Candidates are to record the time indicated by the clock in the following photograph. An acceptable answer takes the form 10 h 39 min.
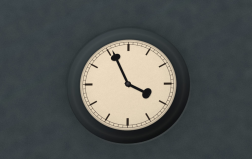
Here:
3 h 56 min
